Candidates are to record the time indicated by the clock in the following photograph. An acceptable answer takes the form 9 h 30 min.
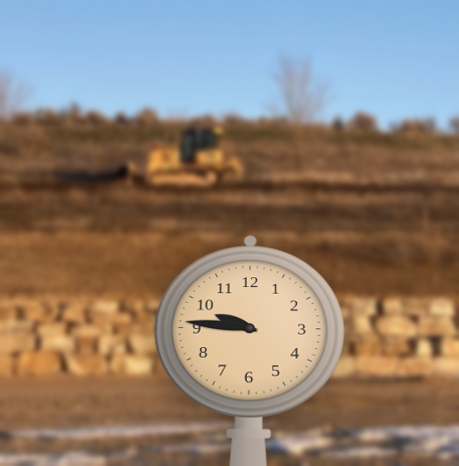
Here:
9 h 46 min
